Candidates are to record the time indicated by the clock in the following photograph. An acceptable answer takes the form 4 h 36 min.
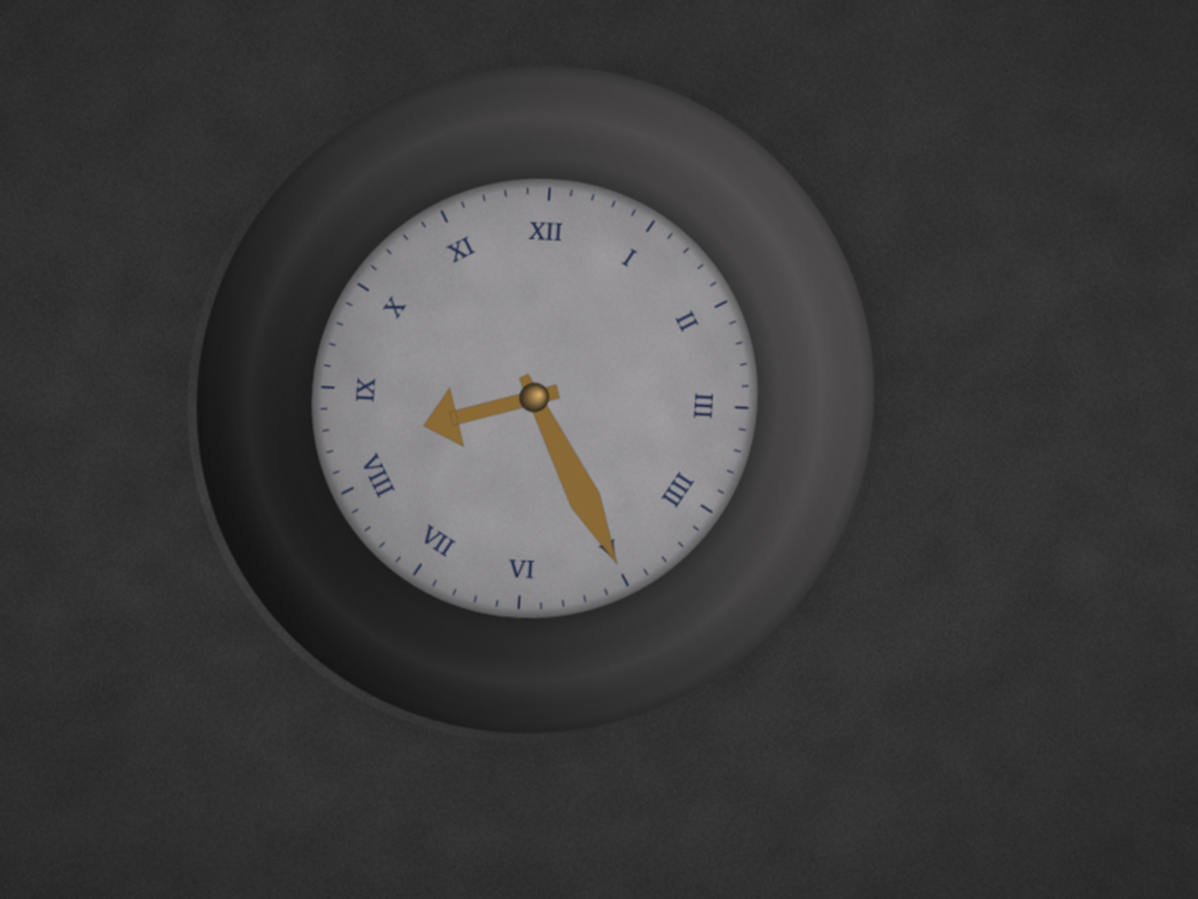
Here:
8 h 25 min
